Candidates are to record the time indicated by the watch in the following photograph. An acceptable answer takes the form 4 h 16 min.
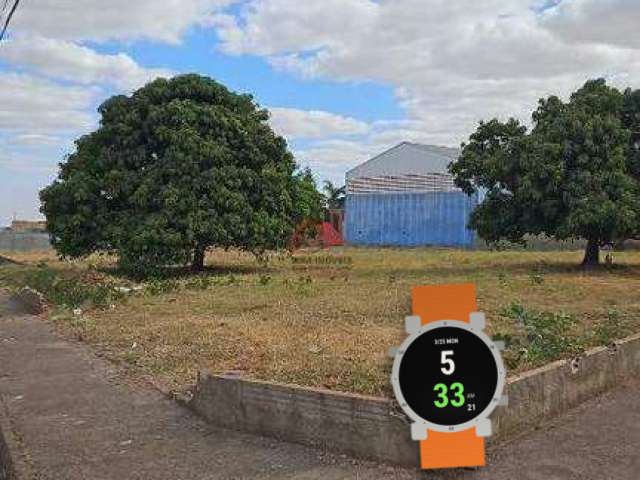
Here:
5 h 33 min
